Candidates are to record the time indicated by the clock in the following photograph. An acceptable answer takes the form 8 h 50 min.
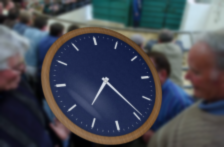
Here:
7 h 24 min
